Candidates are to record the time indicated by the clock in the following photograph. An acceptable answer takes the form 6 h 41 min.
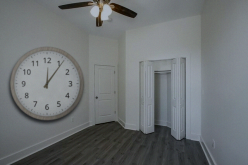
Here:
12 h 06 min
